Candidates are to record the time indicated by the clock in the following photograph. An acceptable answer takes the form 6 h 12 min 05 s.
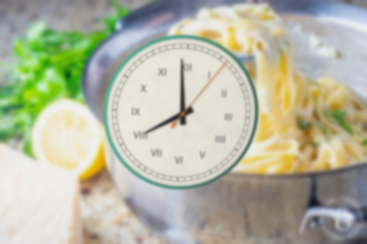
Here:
7 h 59 min 06 s
